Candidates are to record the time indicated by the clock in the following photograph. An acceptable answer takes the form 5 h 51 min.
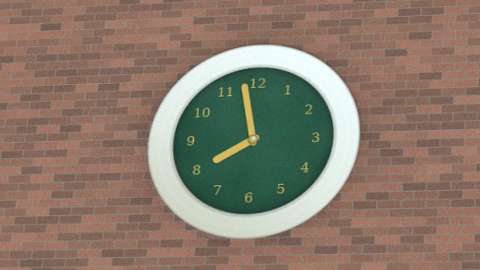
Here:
7 h 58 min
